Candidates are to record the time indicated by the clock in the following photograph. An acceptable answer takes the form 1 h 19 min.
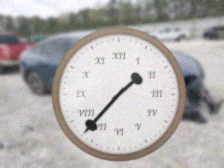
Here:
1 h 37 min
